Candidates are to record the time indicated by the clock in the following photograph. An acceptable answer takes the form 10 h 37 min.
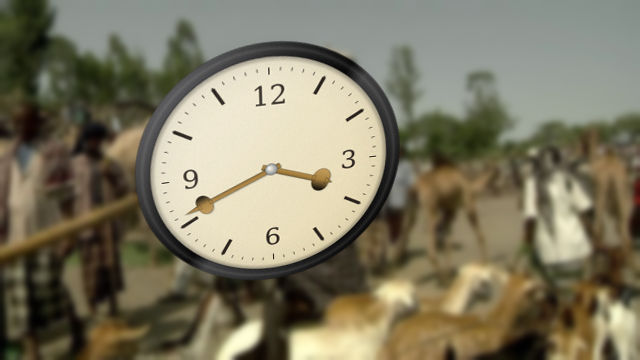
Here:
3 h 41 min
